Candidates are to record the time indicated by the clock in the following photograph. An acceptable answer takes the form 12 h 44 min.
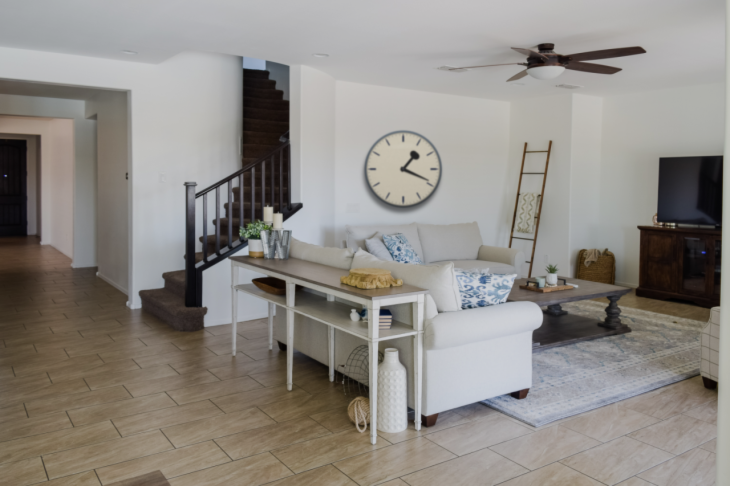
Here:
1 h 19 min
